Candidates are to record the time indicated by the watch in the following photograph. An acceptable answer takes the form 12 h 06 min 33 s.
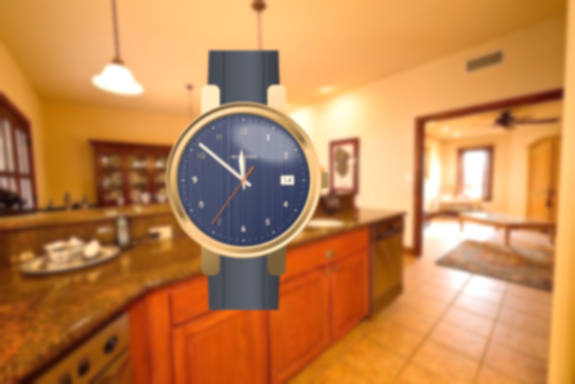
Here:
11 h 51 min 36 s
